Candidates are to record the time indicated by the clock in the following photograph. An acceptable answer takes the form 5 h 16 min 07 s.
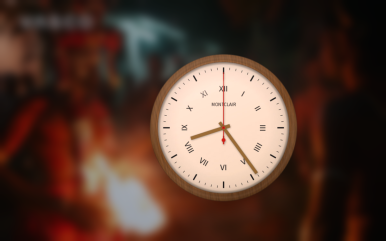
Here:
8 h 24 min 00 s
